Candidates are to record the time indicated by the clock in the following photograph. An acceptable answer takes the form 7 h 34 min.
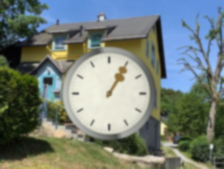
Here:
1 h 05 min
